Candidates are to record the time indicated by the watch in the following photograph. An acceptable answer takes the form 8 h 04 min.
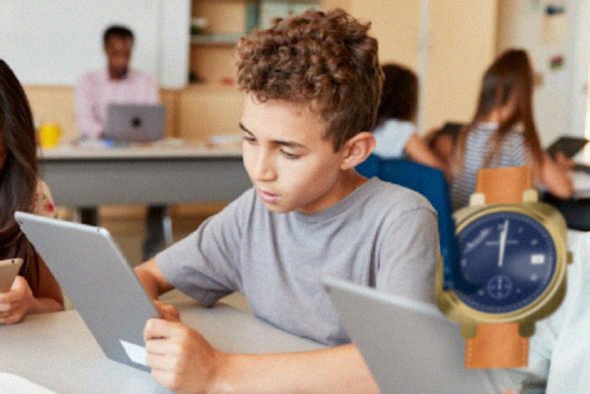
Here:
12 h 01 min
